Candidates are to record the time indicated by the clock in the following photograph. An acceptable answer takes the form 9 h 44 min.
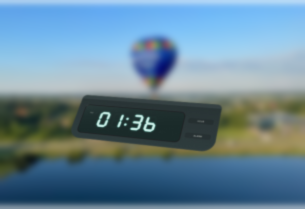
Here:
1 h 36 min
